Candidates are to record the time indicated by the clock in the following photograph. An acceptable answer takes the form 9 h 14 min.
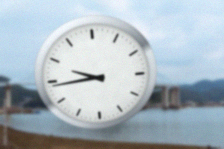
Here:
9 h 44 min
